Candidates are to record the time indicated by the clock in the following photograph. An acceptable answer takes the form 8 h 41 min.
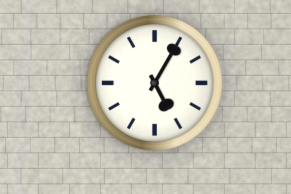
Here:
5 h 05 min
